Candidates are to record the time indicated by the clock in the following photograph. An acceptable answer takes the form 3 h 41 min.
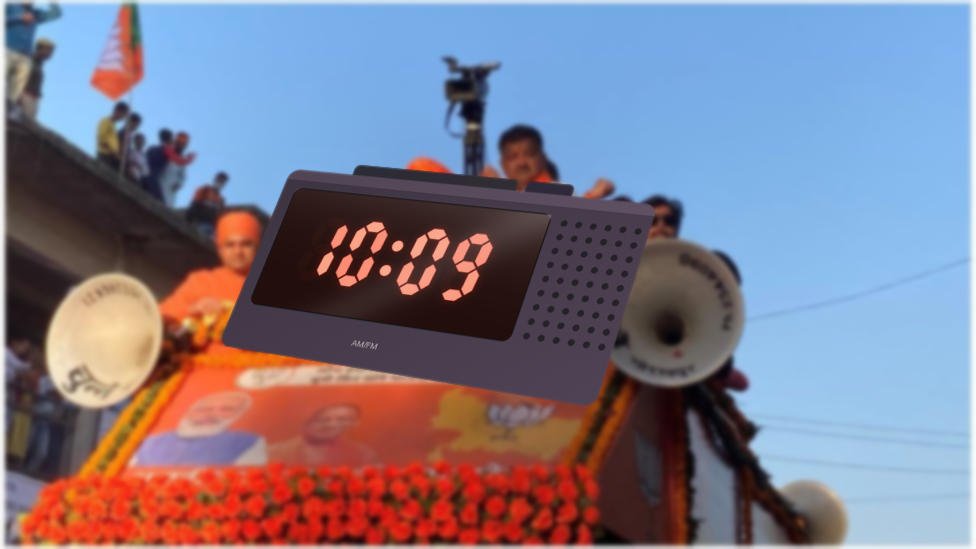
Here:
10 h 09 min
